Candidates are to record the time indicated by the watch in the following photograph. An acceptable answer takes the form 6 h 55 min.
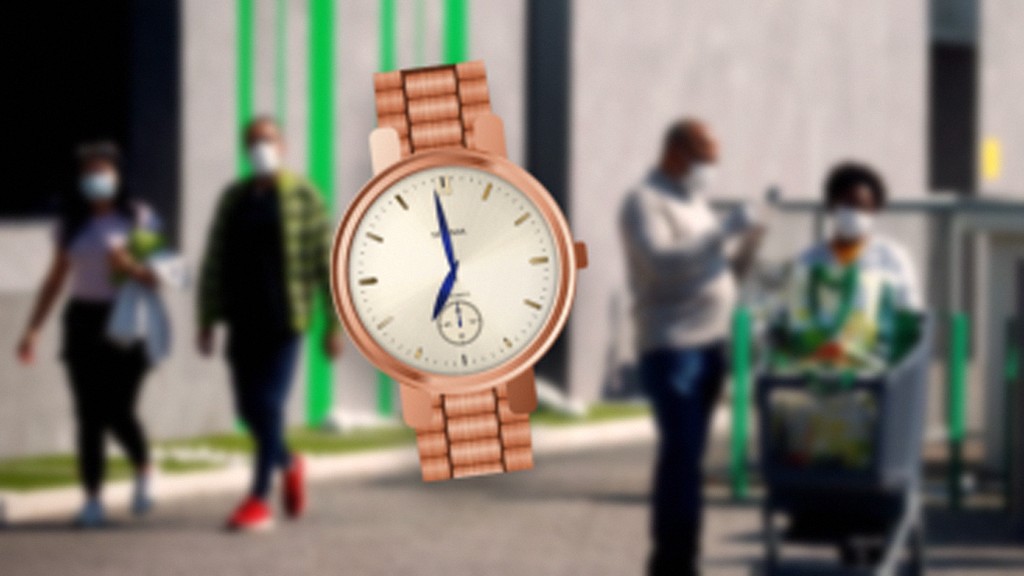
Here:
6 h 59 min
